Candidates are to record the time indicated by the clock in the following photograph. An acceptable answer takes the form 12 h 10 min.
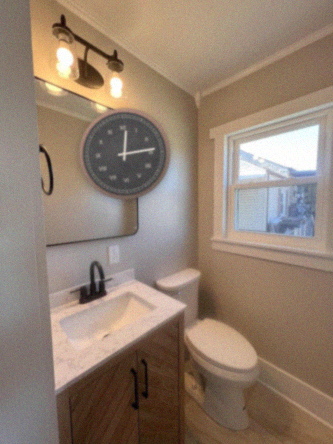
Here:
12 h 14 min
